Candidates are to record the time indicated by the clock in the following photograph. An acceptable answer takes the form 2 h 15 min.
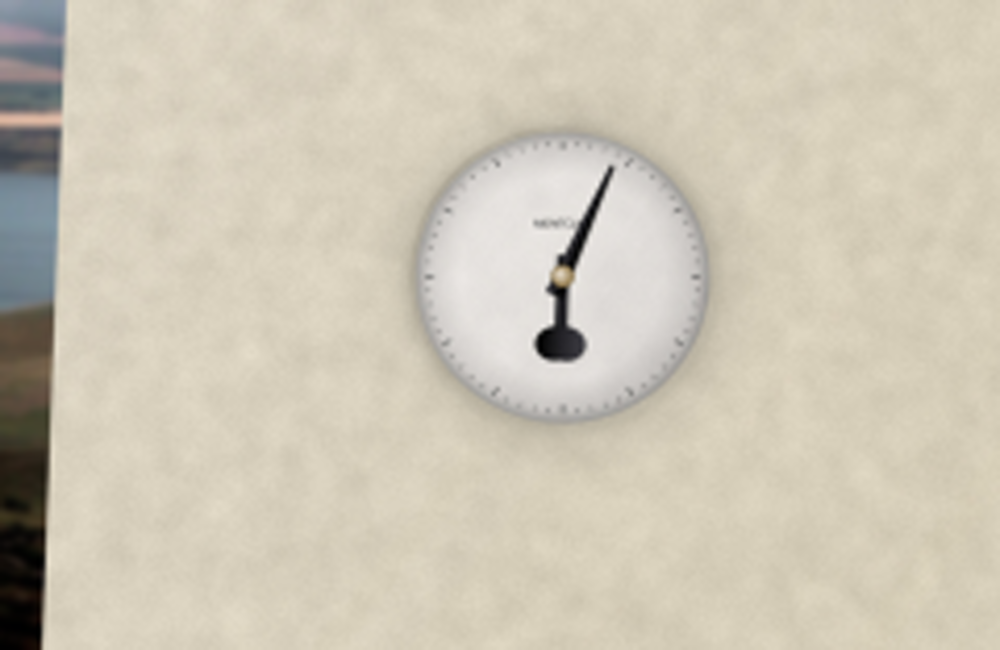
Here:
6 h 04 min
